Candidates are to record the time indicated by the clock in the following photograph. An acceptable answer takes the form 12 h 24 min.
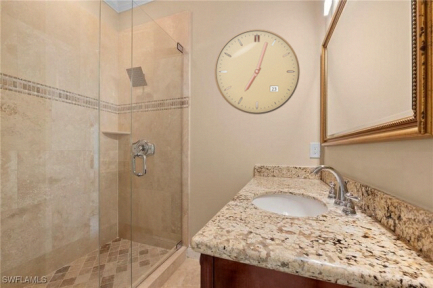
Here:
7 h 03 min
